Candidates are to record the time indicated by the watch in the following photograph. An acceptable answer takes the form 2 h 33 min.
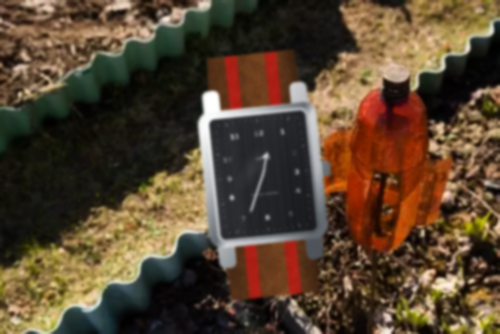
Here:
12 h 34 min
